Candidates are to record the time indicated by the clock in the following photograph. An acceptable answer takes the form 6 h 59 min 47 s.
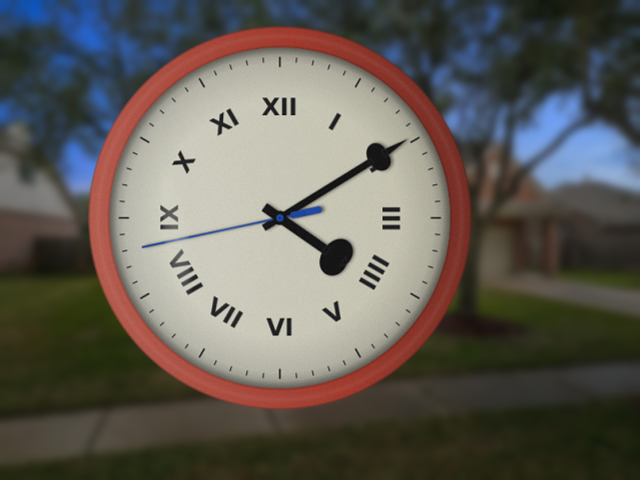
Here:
4 h 09 min 43 s
